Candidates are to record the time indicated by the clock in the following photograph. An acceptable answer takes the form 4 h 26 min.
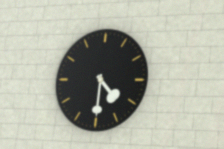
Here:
4 h 30 min
